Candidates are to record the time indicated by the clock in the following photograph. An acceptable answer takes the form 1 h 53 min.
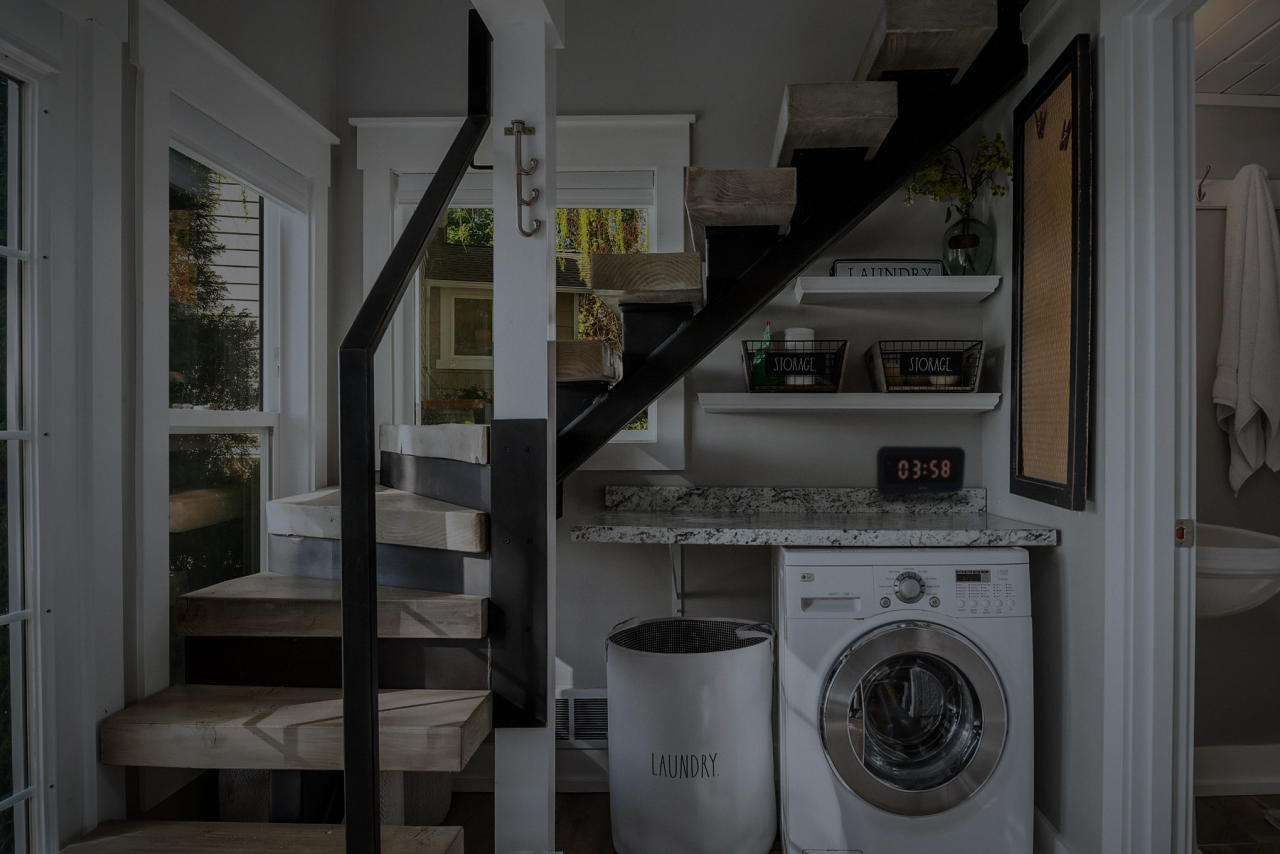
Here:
3 h 58 min
